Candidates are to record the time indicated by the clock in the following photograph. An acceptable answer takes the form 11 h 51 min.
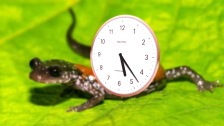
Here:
5 h 23 min
